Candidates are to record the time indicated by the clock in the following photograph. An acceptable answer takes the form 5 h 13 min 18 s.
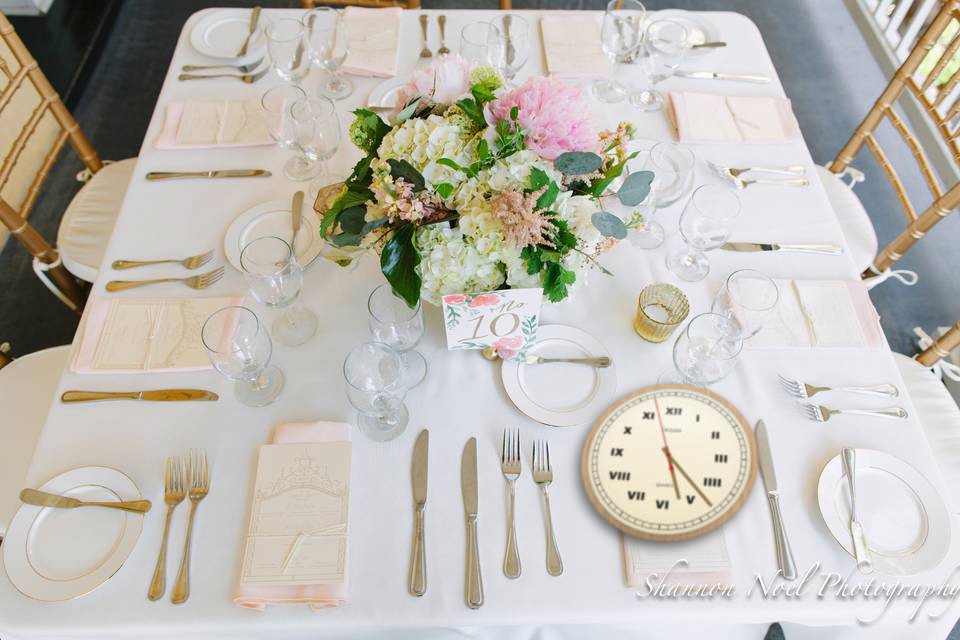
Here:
5 h 22 min 57 s
